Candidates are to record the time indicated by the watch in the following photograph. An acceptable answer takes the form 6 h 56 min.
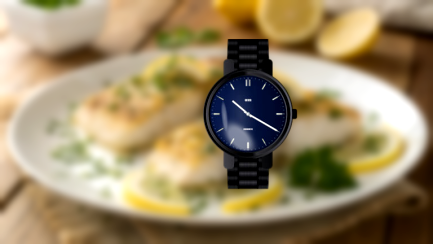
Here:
10 h 20 min
